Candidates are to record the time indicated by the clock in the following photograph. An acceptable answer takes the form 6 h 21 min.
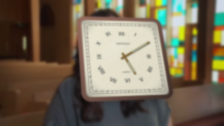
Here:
5 h 10 min
